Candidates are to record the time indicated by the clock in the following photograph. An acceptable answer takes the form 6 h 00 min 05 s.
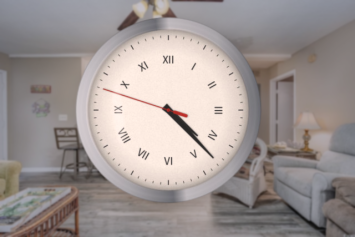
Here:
4 h 22 min 48 s
